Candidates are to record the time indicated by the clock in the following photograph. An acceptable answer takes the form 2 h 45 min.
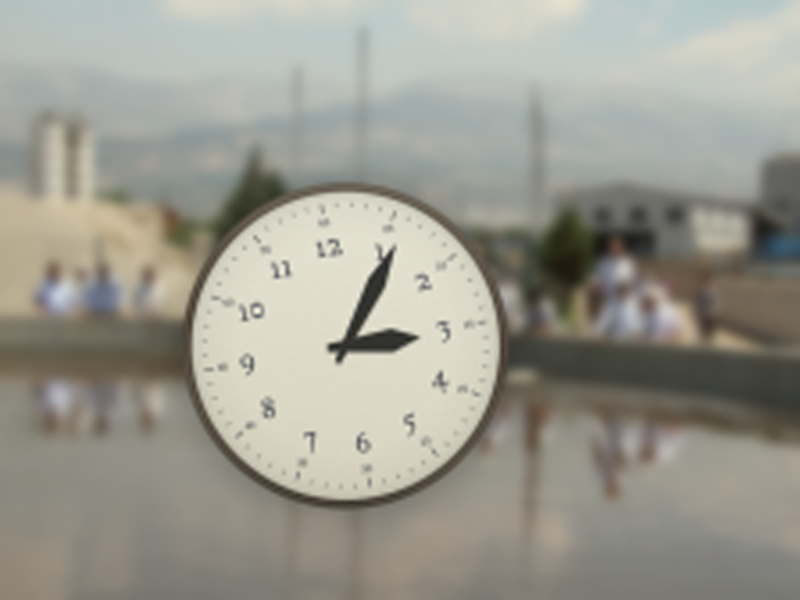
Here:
3 h 06 min
